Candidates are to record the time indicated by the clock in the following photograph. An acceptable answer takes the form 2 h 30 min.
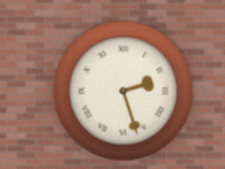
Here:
2 h 27 min
